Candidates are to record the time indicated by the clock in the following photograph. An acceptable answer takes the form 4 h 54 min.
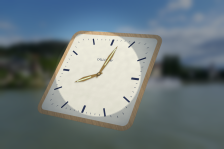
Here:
8 h 02 min
